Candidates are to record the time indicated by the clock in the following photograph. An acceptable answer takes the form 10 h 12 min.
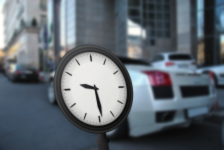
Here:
9 h 29 min
